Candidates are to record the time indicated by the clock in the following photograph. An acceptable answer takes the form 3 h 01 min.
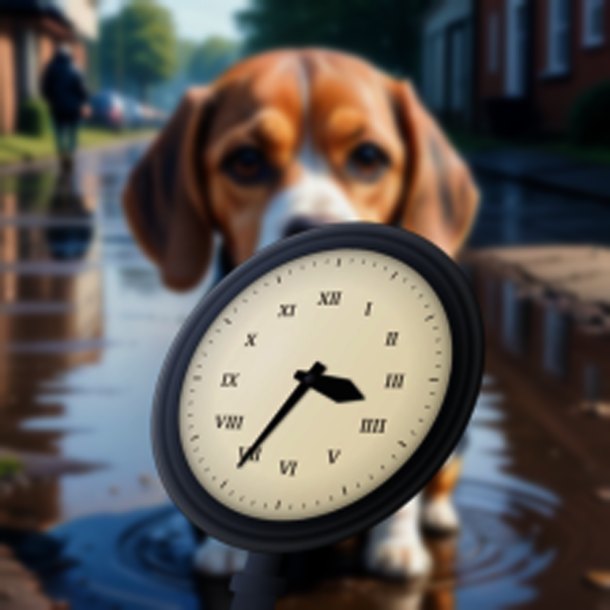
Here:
3 h 35 min
